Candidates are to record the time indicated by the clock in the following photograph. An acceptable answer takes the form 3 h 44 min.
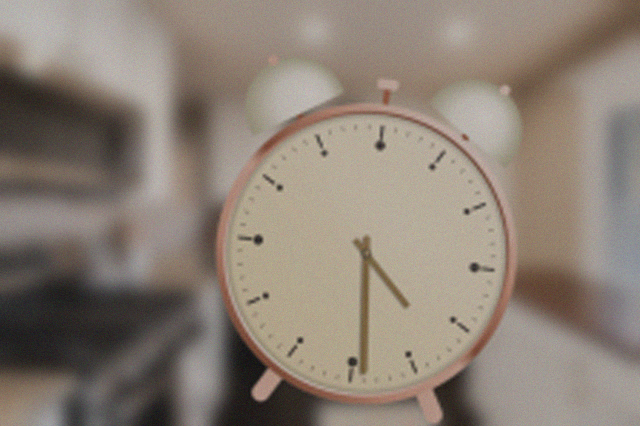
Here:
4 h 29 min
